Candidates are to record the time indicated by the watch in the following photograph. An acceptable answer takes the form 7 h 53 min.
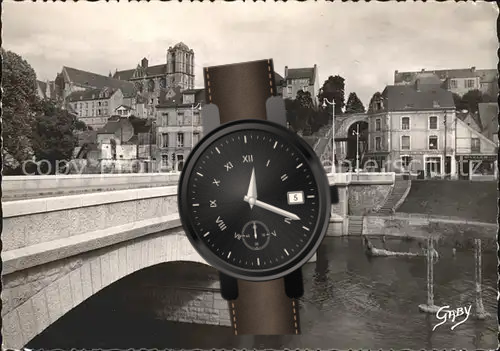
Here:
12 h 19 min
